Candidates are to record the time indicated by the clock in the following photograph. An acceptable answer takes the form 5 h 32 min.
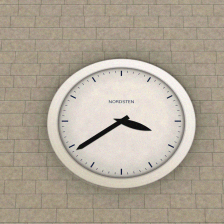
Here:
3 h 39 min
